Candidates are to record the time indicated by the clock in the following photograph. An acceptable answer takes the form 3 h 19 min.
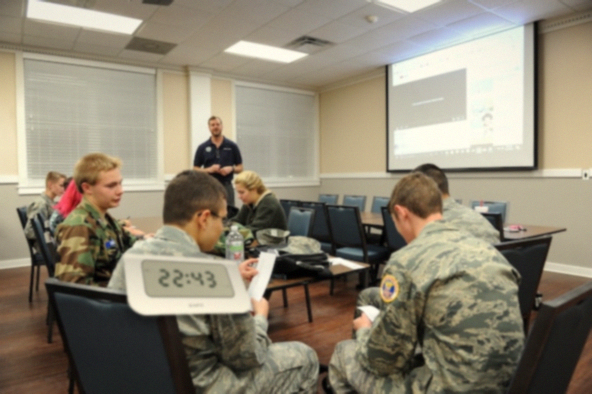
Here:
22 h 43 min
